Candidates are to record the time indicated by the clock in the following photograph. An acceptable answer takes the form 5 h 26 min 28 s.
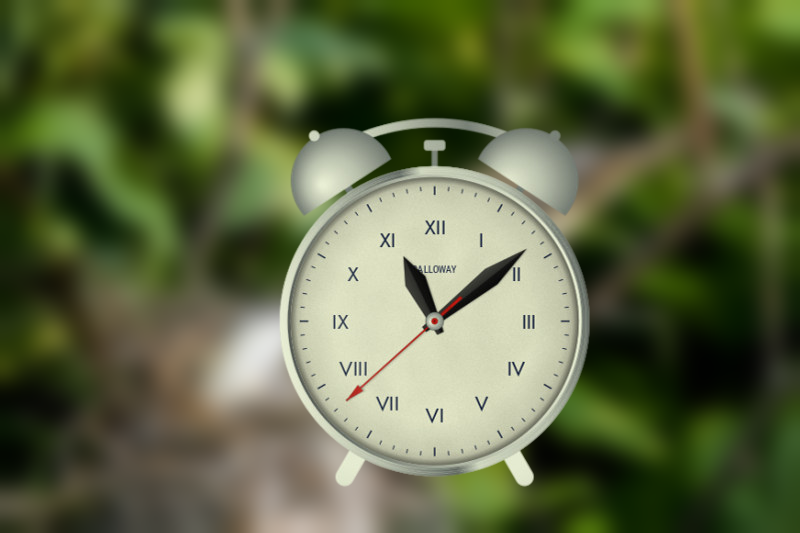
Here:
11 h 08 min 38 s
